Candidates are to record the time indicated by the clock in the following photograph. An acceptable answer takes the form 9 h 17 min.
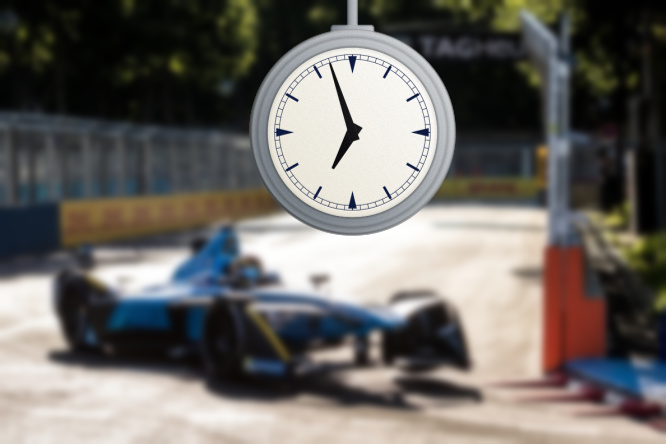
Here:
6 h 57 min
